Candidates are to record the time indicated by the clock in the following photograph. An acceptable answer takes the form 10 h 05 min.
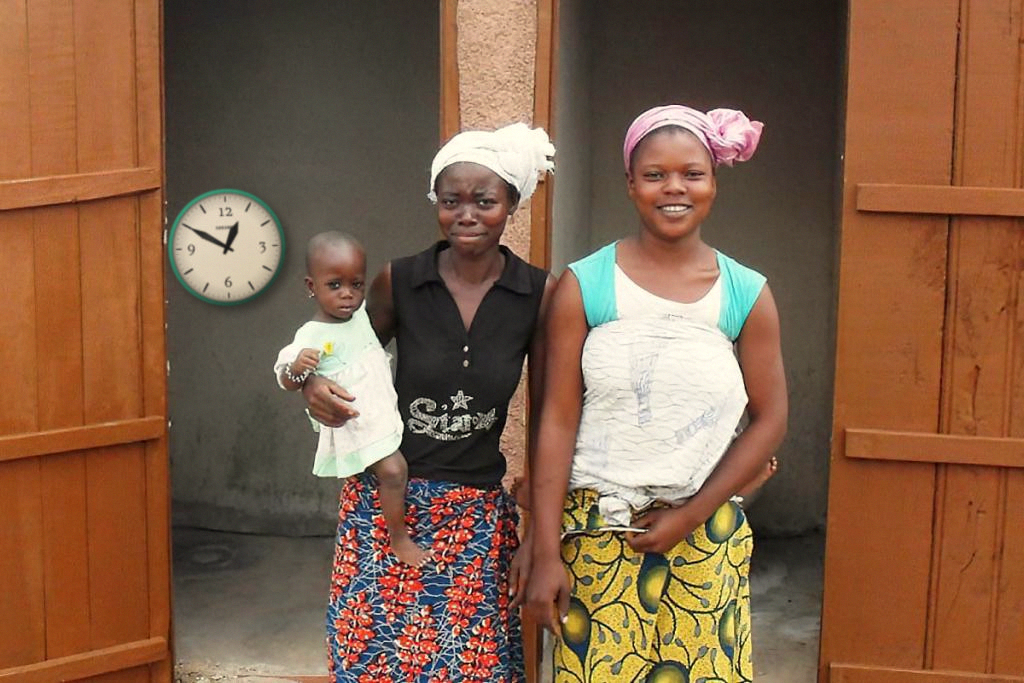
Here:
12 h 50 min
